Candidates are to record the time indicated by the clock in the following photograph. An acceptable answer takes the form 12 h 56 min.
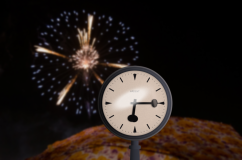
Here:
6 h 15 min
